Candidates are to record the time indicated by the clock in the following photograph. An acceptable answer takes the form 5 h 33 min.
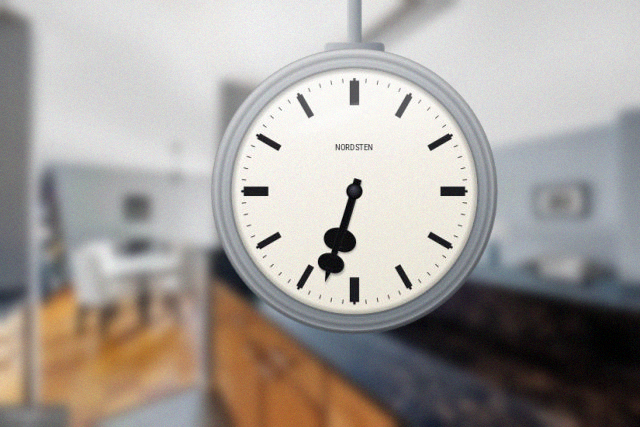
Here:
6 h 33 min
